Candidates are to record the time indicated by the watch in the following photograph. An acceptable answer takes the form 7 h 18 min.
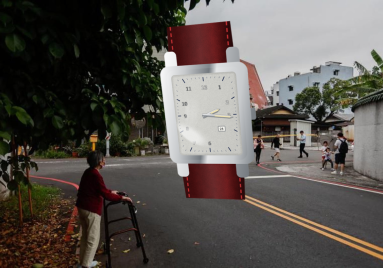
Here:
2 h 16 min
